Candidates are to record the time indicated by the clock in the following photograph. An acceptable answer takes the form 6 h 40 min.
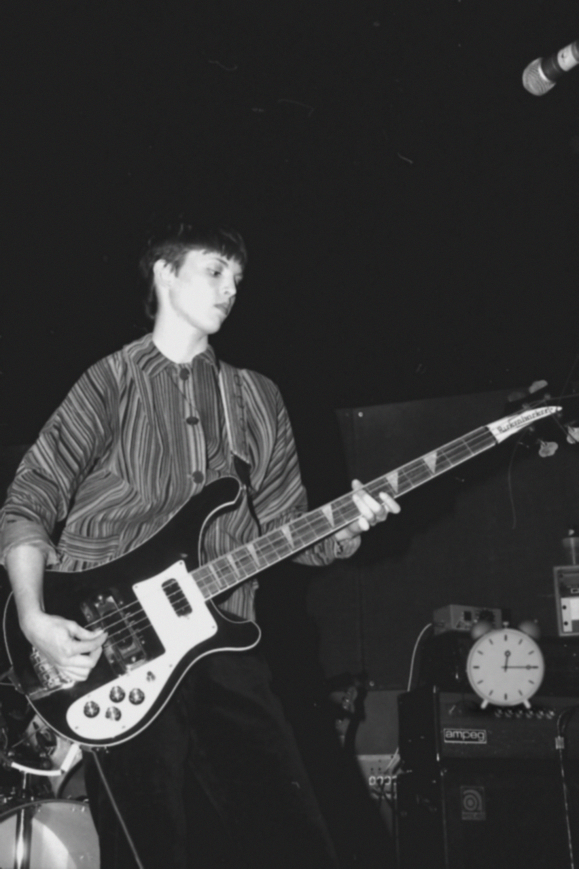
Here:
12 h 15 min
